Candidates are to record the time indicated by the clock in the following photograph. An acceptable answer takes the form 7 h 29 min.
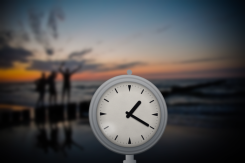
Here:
1 h 20 min
